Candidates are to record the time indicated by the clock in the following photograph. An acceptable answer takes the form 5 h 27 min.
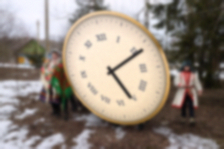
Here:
5 h 11 min
